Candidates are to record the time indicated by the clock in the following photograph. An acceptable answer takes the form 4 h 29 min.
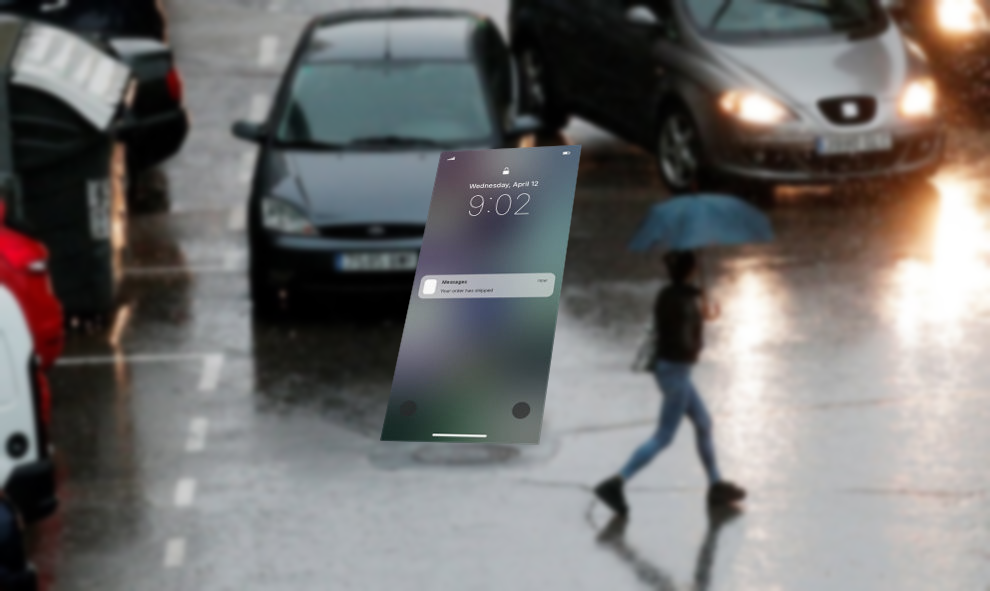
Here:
9 h 02 min
